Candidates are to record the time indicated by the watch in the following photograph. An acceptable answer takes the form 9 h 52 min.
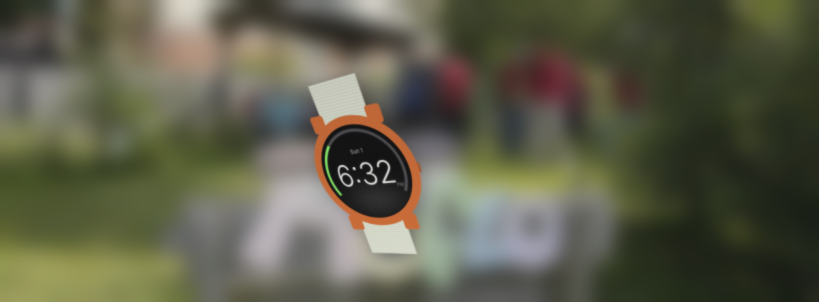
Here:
6 h 32 min
